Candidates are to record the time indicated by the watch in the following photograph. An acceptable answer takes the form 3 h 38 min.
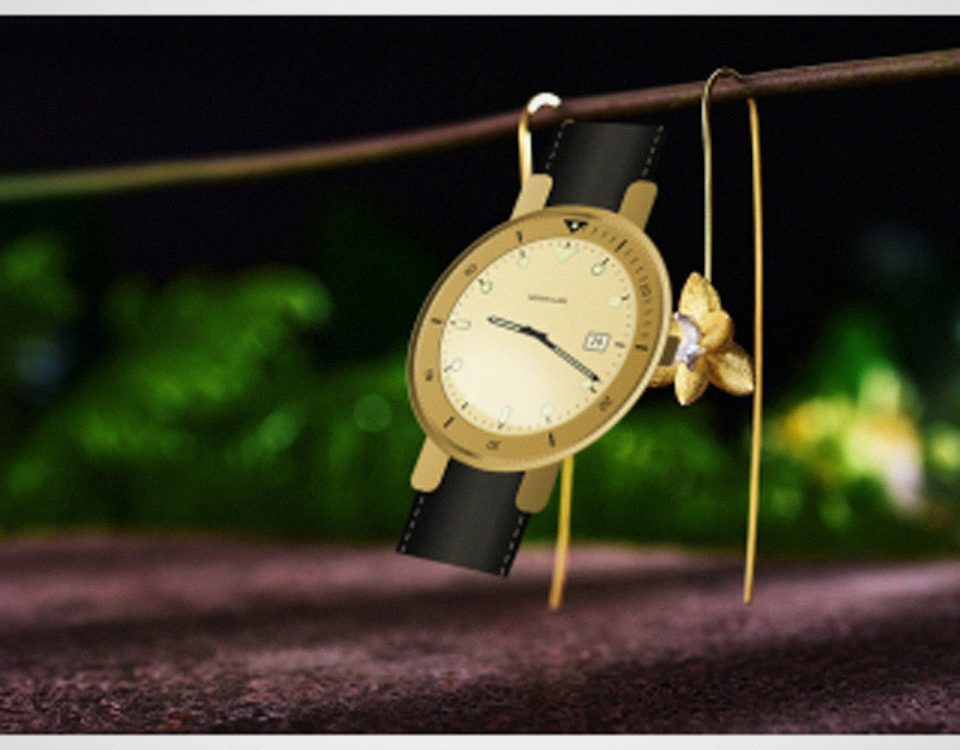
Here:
9 h 19 min
